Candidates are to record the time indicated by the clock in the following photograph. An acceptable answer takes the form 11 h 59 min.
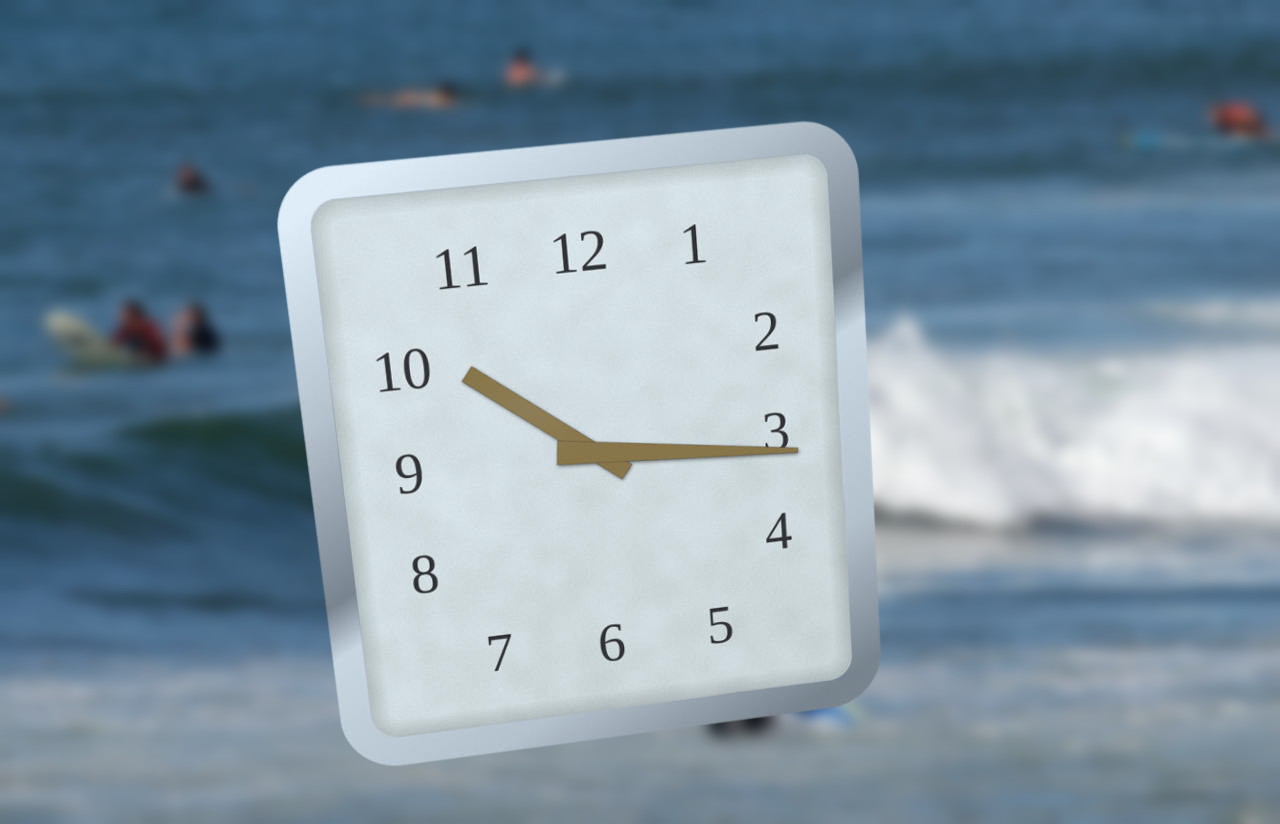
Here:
10 h 16 min
